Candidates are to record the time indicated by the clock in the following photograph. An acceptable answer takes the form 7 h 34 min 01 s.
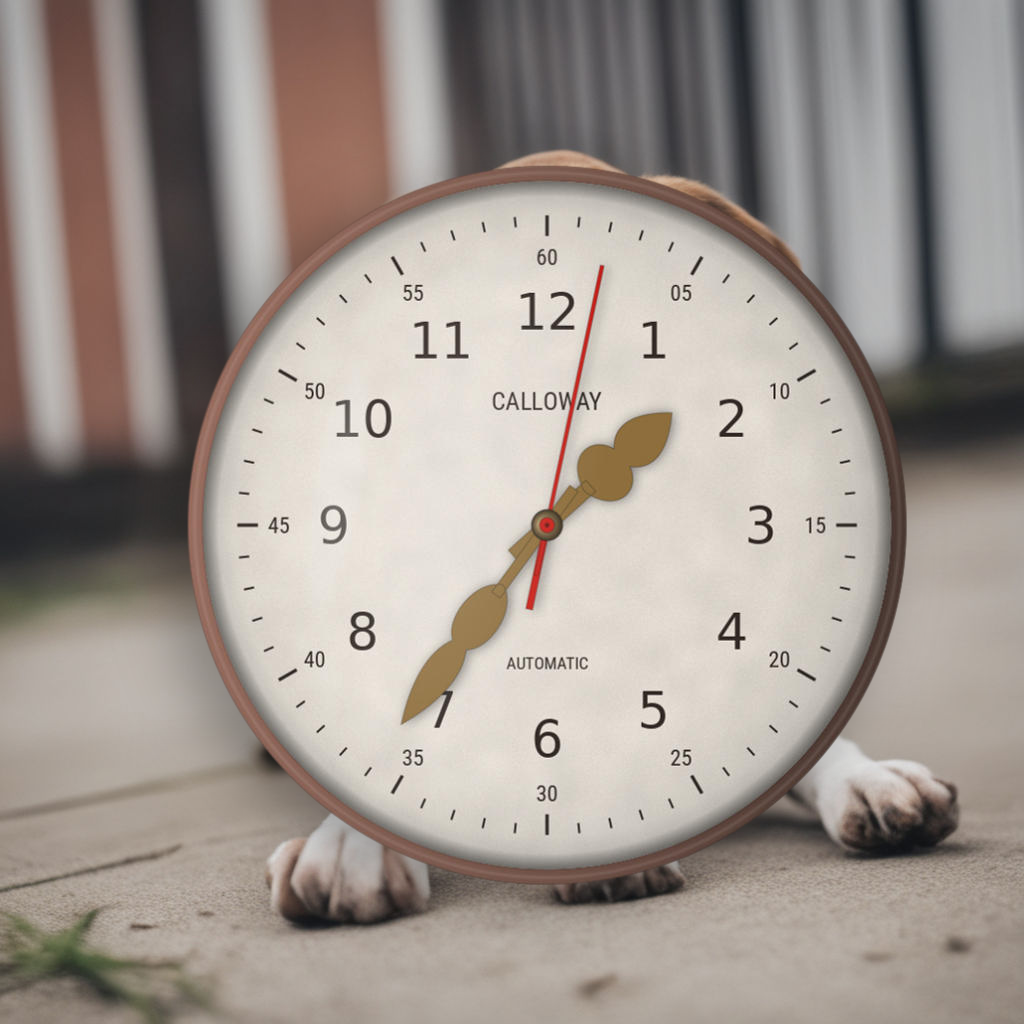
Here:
1 h 36 min 02 s
